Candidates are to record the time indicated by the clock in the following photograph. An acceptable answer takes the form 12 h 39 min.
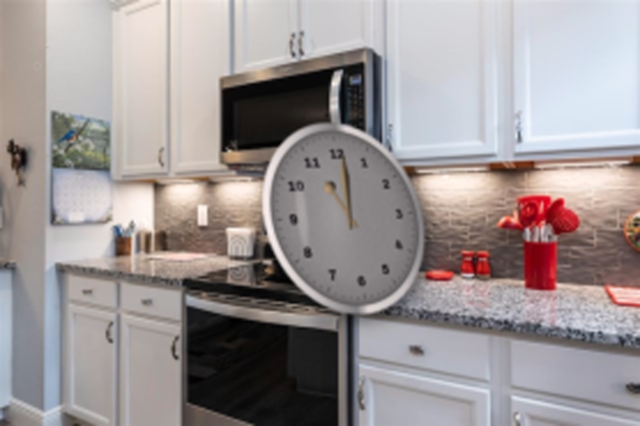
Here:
11 h 01 min
